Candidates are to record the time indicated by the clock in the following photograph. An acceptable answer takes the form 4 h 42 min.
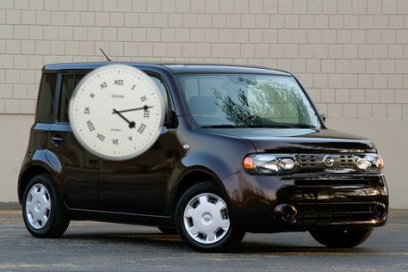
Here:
4 h 13 min
